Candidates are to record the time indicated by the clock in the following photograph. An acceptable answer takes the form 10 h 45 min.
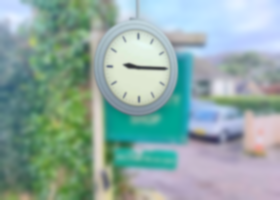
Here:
9 h 15 min
